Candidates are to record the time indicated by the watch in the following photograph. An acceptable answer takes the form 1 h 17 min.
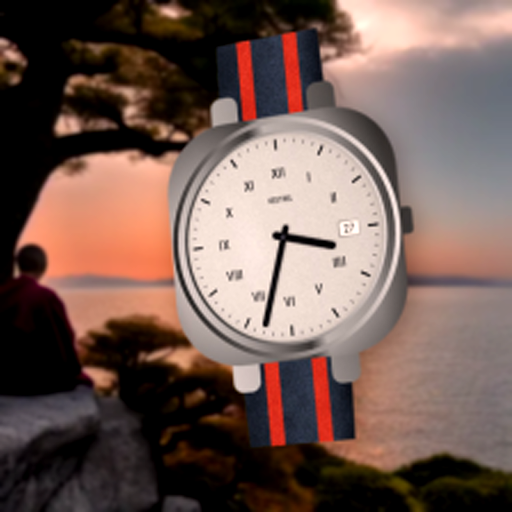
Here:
3 h 33 min
